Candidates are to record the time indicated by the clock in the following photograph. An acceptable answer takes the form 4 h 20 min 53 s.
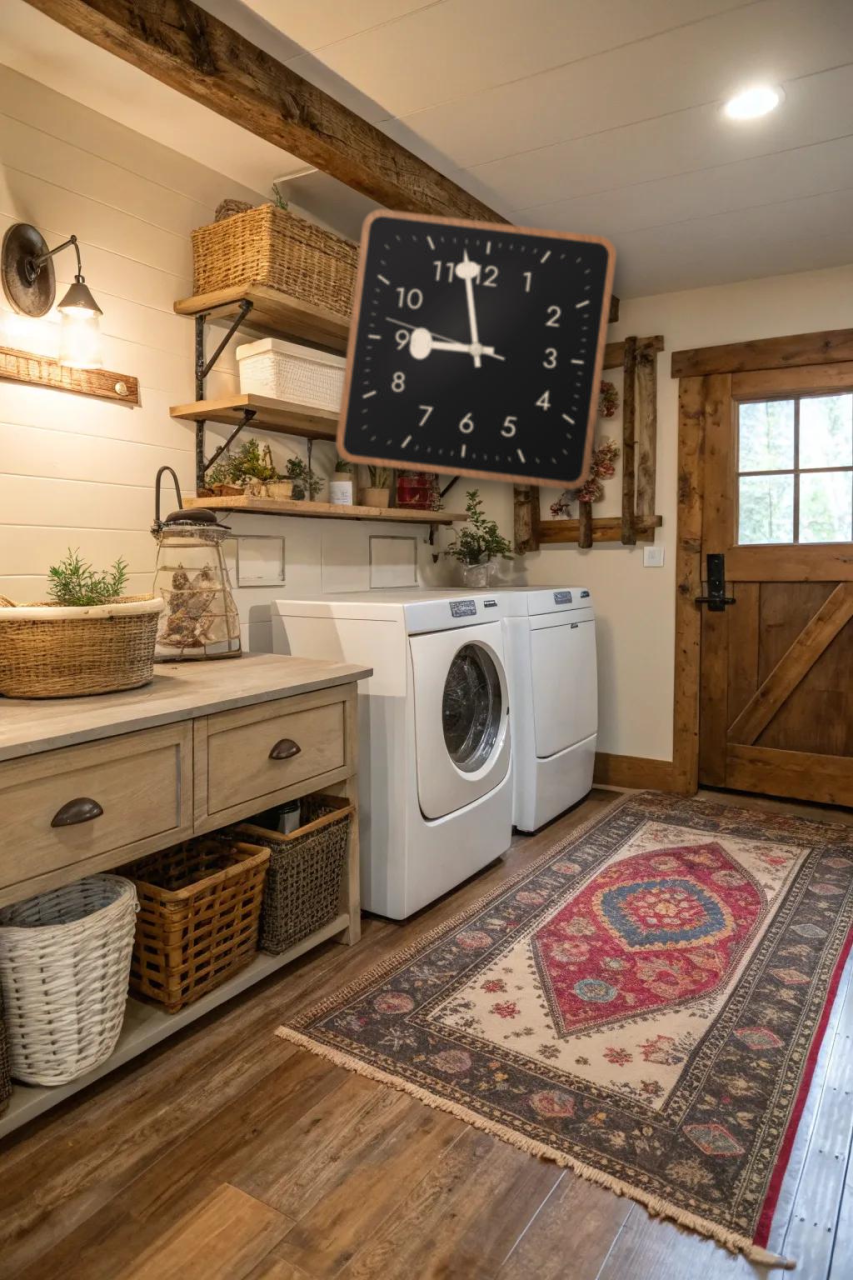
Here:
8 h 57 min 47 s
